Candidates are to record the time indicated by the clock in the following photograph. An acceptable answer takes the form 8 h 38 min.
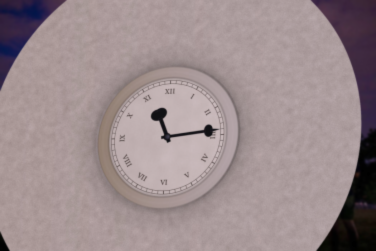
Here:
11 h 14 min
